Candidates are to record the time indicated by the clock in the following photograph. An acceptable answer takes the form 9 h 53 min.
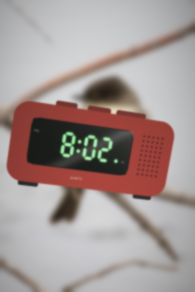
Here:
8 h 02 min
